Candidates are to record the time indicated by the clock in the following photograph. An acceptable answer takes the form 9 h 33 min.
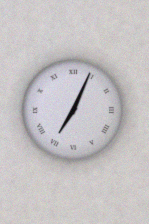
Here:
7 h 04 min
